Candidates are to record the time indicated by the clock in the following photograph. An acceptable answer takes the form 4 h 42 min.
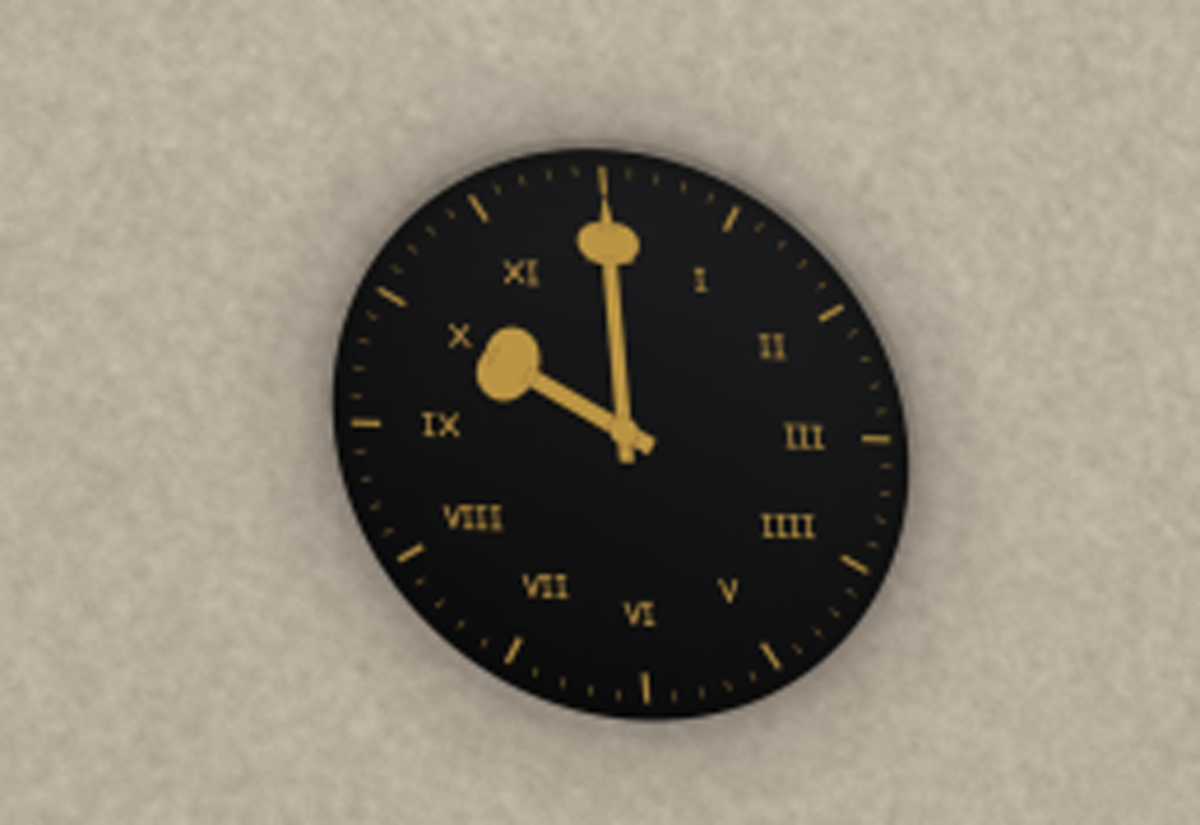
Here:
10 h 00 min
